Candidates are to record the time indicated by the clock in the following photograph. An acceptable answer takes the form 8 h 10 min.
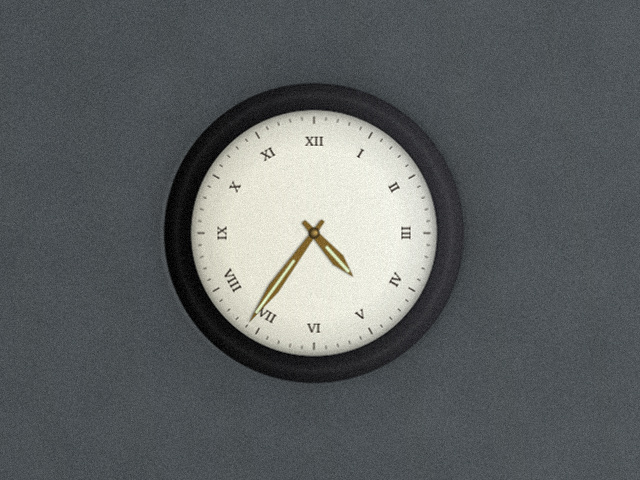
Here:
4 h 36 min
